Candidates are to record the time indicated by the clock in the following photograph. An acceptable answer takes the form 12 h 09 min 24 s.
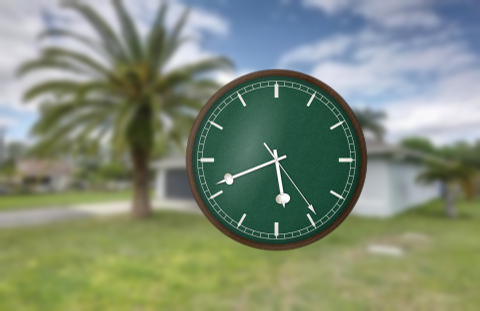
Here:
5 h 41 min 24 s
